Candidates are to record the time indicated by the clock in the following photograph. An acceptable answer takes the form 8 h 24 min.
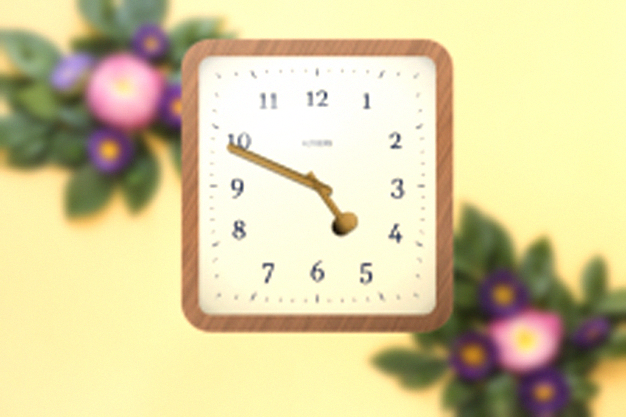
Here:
4 h 49 min
